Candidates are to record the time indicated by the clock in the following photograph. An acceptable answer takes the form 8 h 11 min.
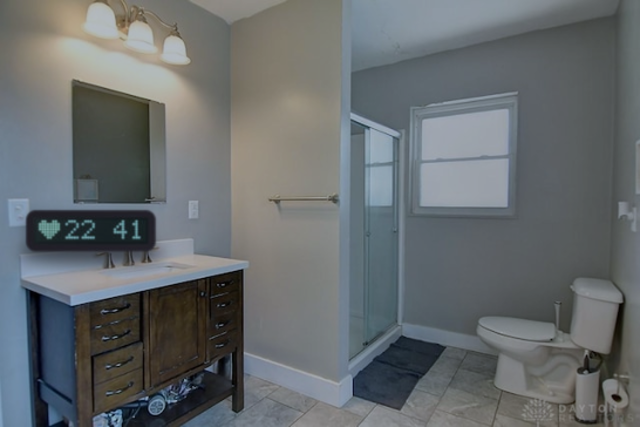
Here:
22 h 41 min
